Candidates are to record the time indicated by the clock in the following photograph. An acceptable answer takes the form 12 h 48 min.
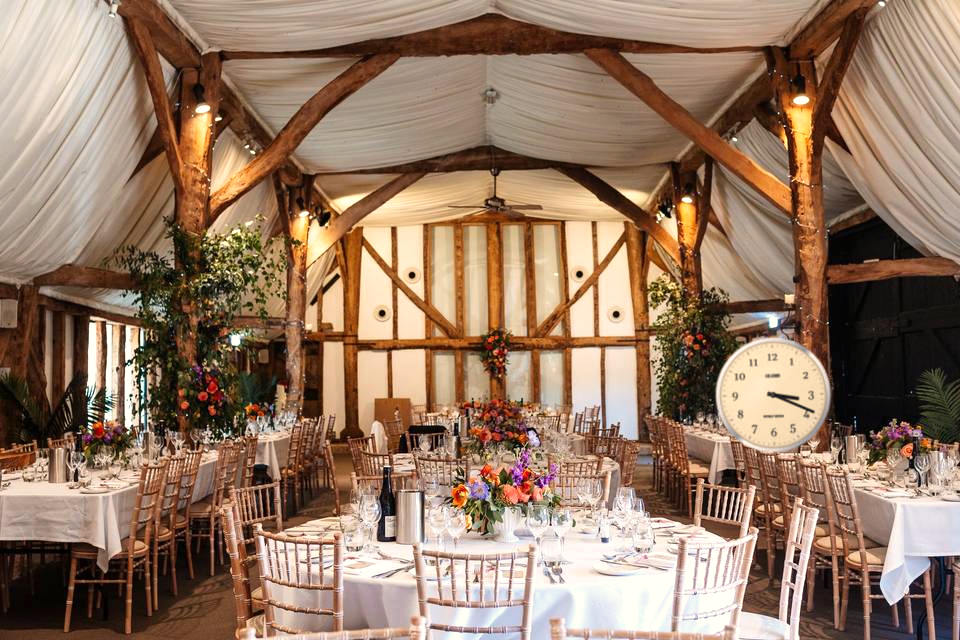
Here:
3 h 19 min
